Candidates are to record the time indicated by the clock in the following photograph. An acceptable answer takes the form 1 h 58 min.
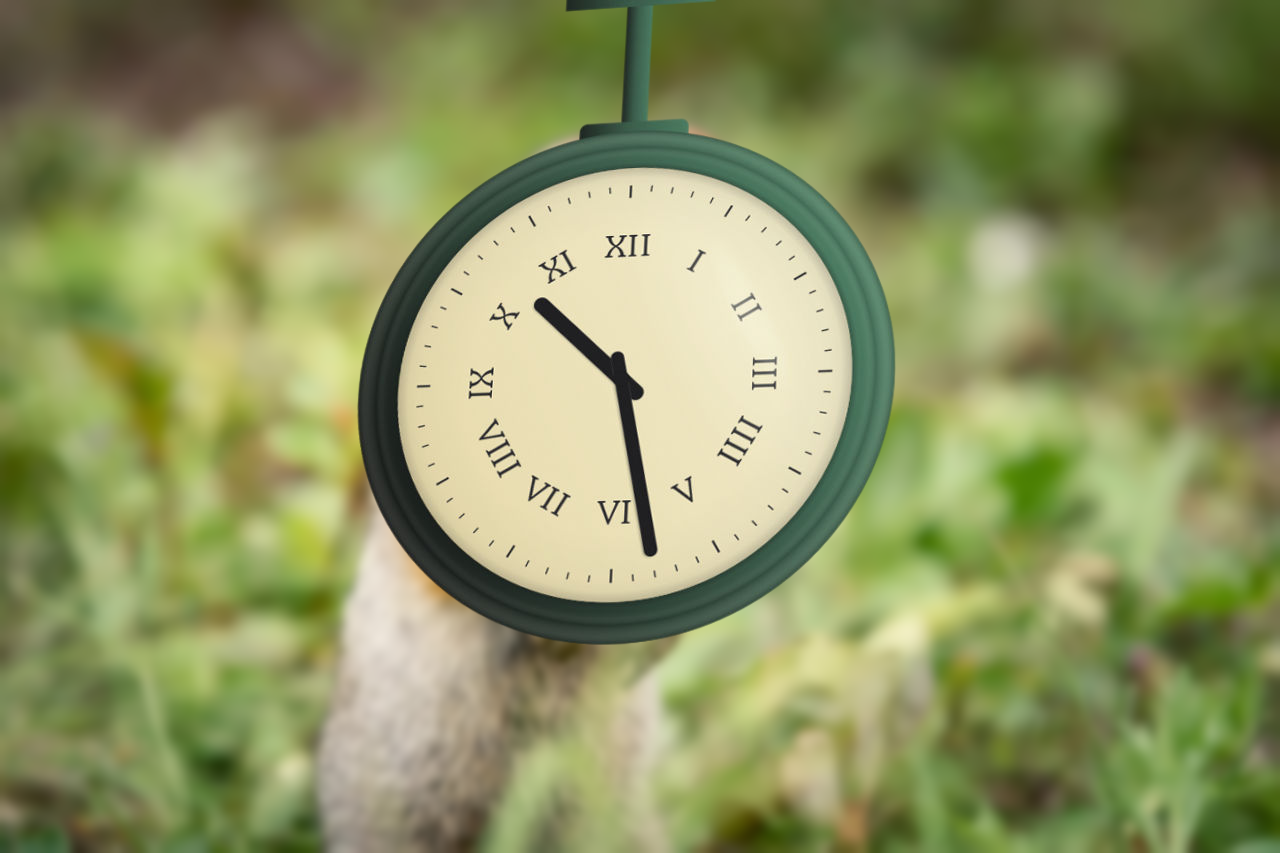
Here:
10 h 28 min
